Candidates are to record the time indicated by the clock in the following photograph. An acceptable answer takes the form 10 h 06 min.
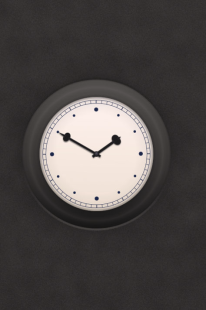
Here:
1 h 50 min
